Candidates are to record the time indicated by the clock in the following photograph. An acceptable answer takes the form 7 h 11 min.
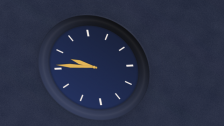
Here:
9 h 46 min
